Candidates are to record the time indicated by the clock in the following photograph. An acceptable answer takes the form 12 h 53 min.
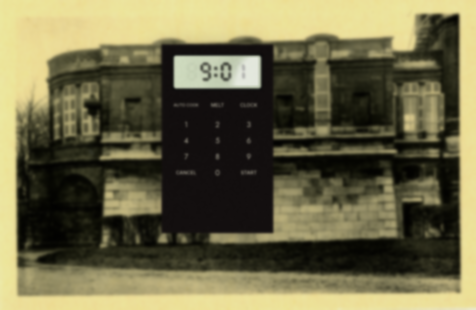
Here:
9 h 01 min
